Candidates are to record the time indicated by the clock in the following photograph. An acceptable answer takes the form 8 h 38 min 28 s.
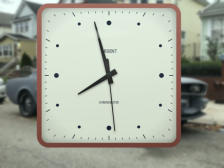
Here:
7 h 57 min 29 s
